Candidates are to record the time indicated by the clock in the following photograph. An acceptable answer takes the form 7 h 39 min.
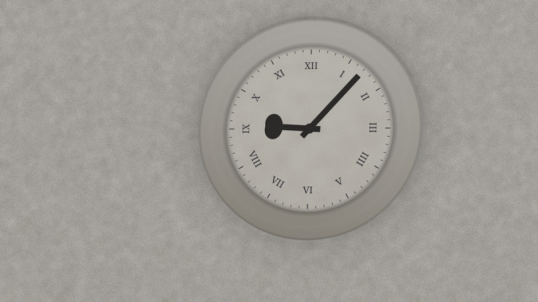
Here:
9 h 07 min
